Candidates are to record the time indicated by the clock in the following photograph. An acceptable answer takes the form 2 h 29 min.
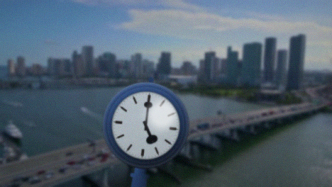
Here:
5 h 00 min
